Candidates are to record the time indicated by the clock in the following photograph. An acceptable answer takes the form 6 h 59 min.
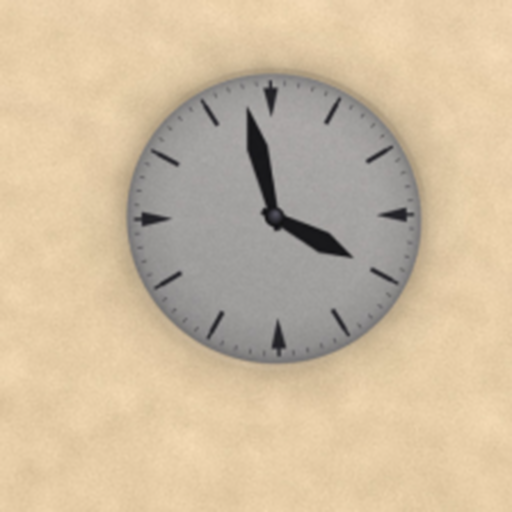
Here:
3 h 58 min
